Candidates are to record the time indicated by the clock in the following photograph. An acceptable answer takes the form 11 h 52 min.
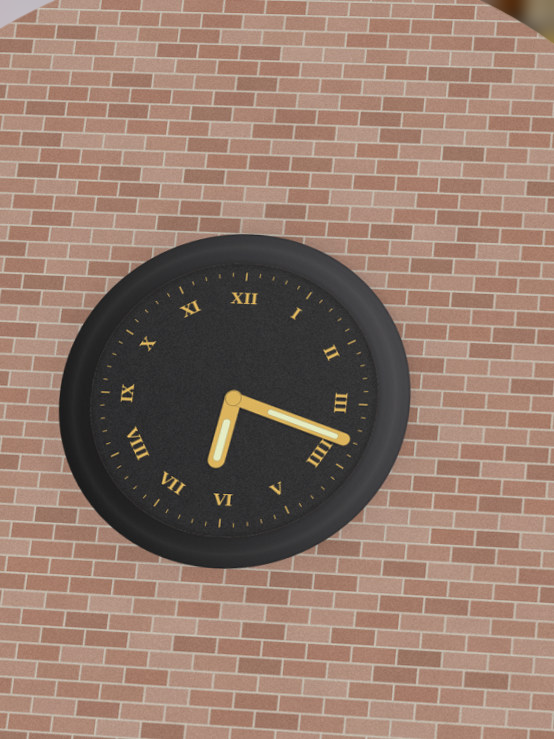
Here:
6 h 18 min
